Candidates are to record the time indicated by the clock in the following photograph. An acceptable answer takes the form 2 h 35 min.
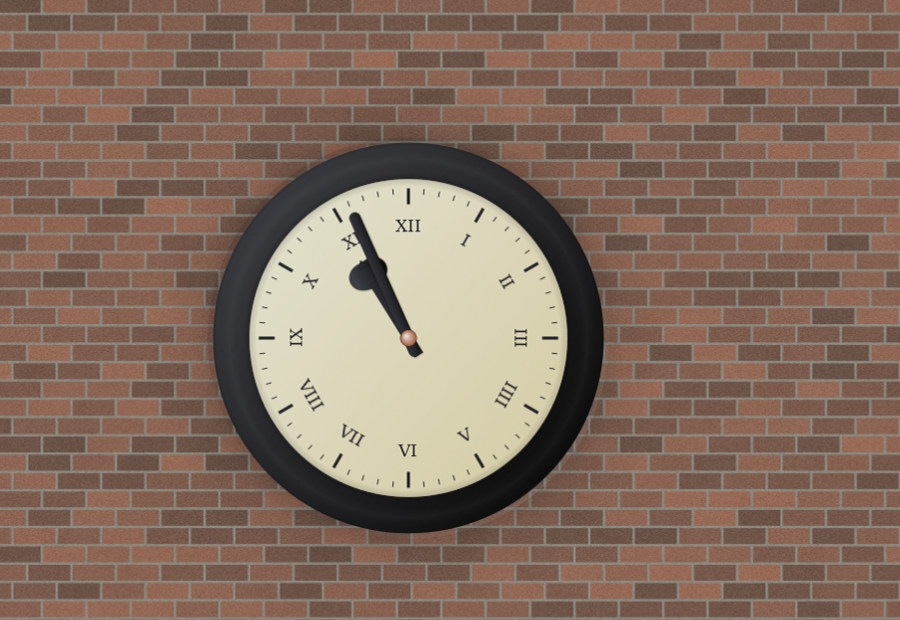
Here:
10 h 56 min
